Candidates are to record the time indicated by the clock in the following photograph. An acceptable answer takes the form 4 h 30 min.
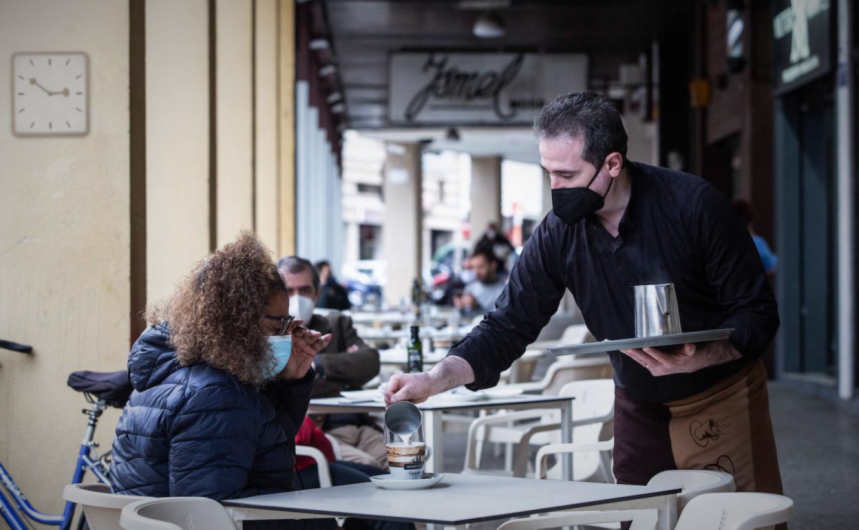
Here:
2 h 51 min
